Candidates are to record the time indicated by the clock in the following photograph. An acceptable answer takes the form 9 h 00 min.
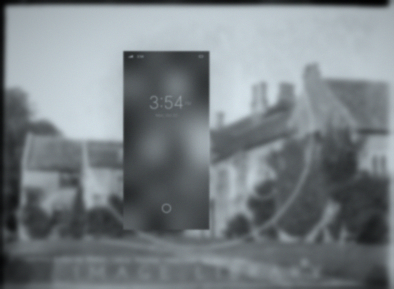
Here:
3 h 54 min
